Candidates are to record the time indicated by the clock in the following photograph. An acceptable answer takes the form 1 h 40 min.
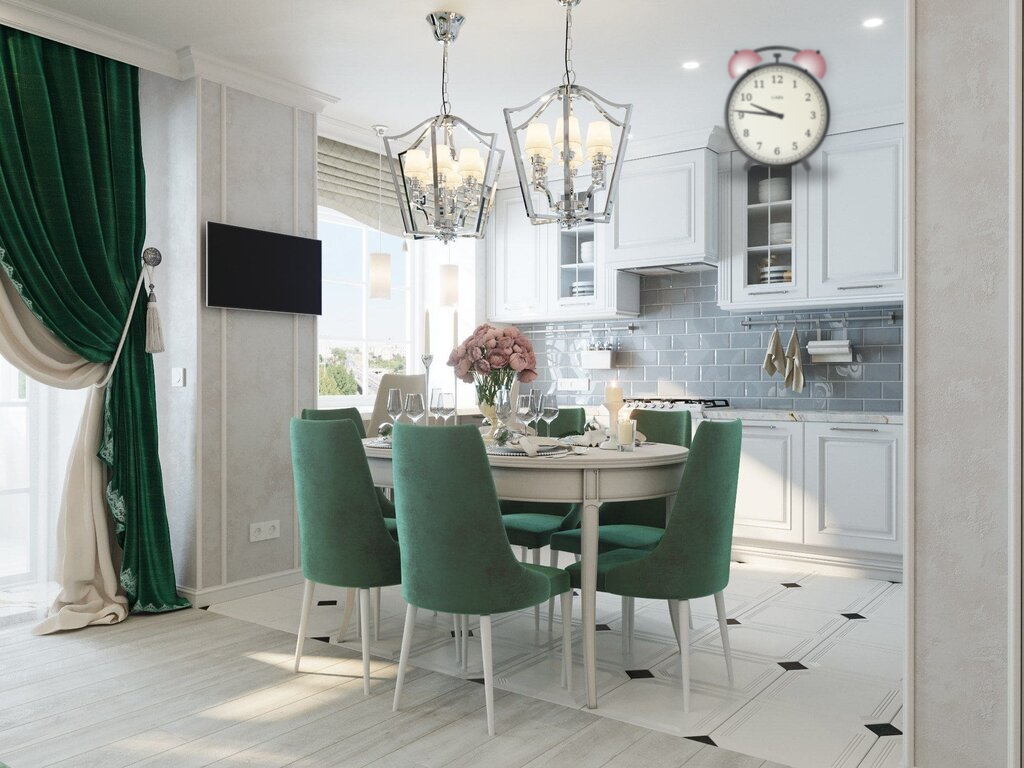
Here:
9 h 46 min
